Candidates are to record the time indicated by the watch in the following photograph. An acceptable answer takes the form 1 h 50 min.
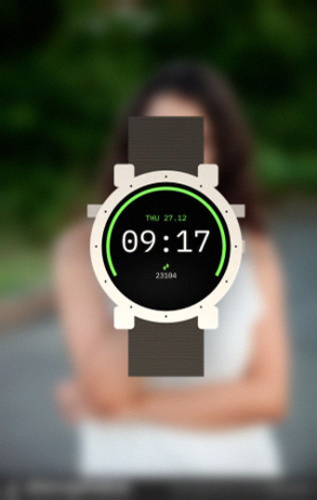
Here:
9 h 17 min
